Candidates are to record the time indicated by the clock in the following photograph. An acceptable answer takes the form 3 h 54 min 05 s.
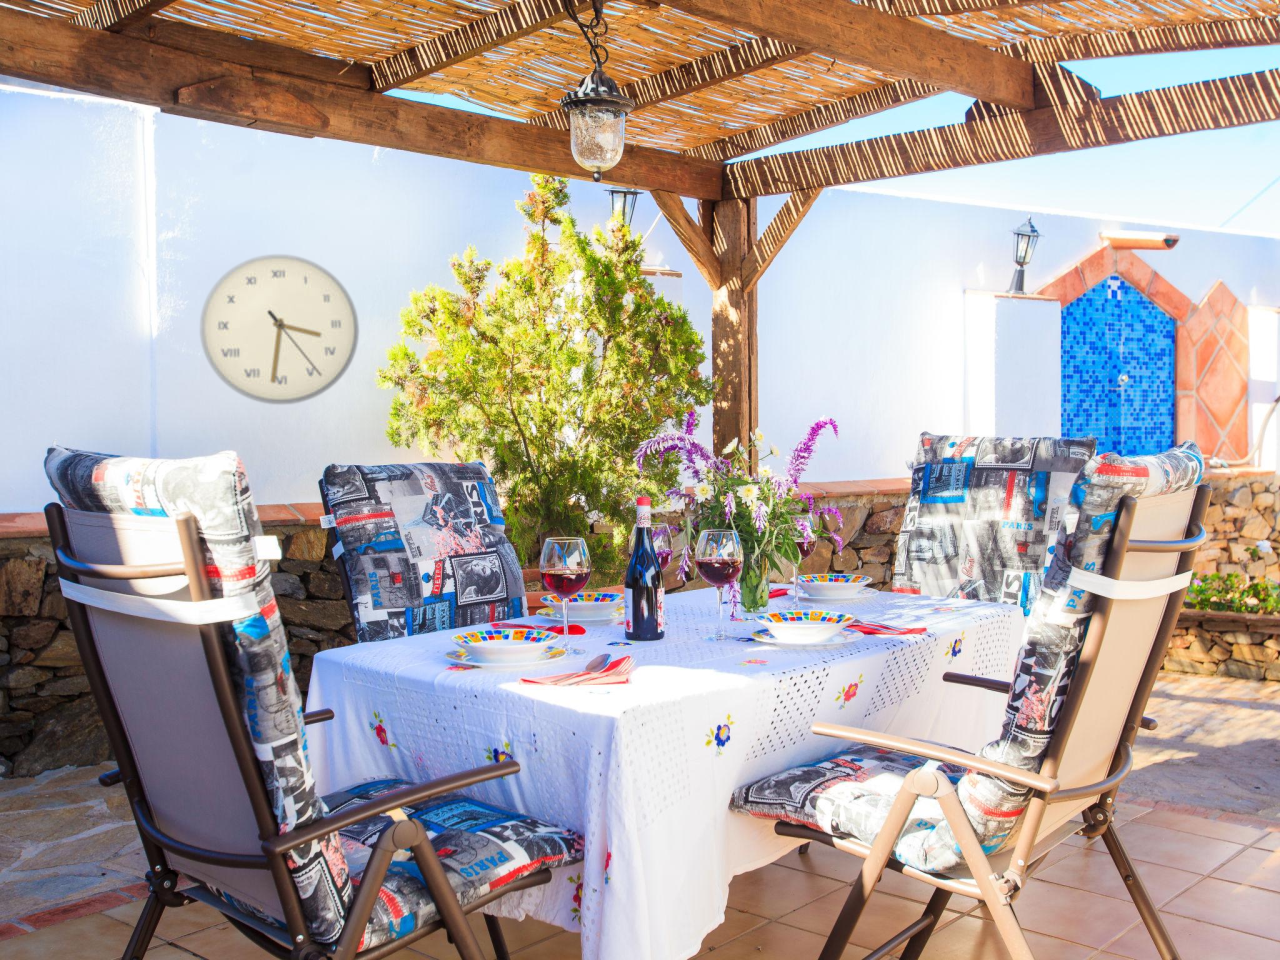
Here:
3 h 31 min 24 s
